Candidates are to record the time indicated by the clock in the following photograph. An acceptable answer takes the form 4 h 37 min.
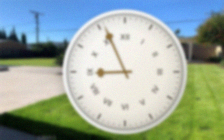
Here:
8 h 56 min
